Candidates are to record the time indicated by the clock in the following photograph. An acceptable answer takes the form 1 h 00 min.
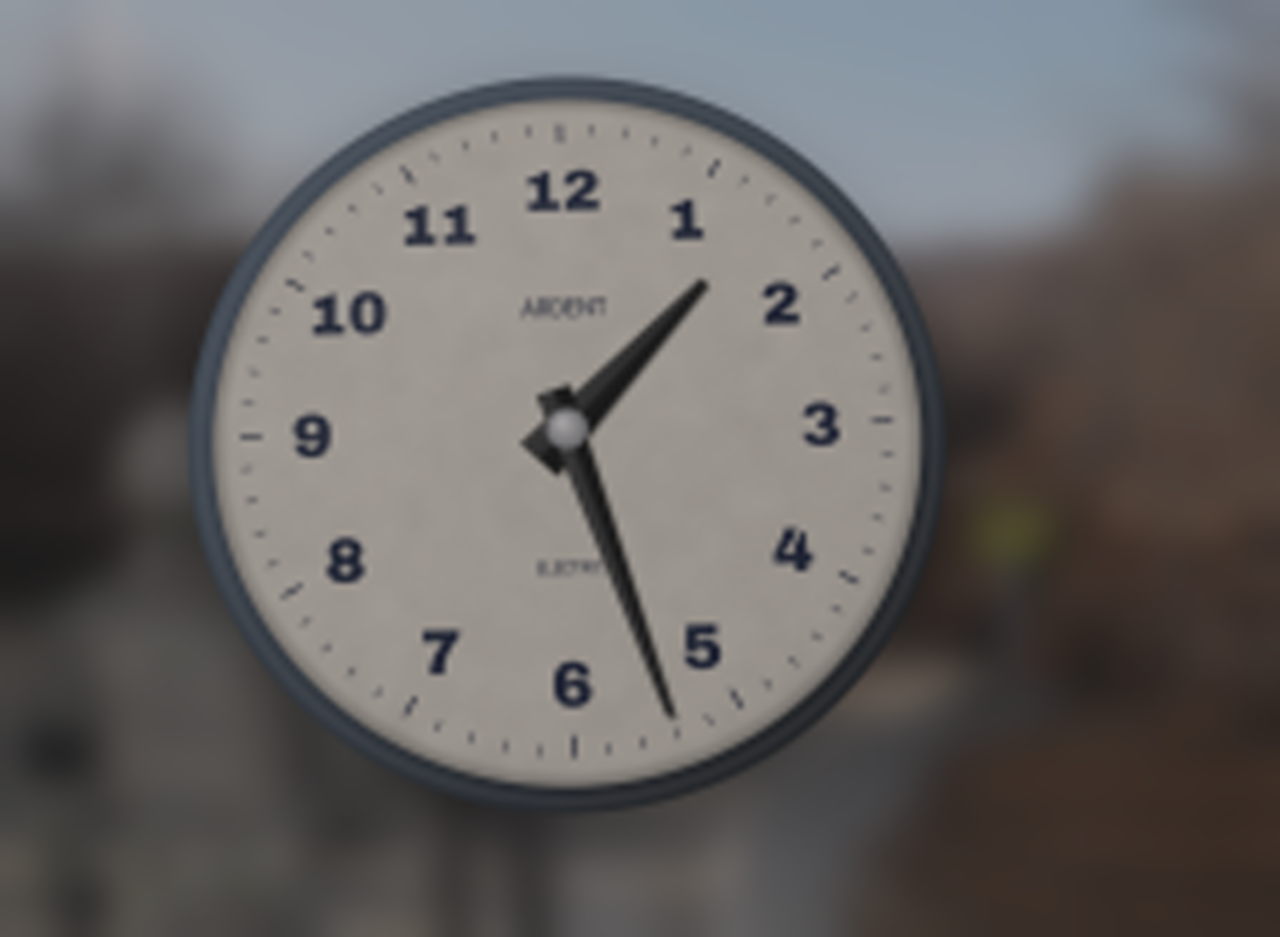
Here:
1 h 27 min
